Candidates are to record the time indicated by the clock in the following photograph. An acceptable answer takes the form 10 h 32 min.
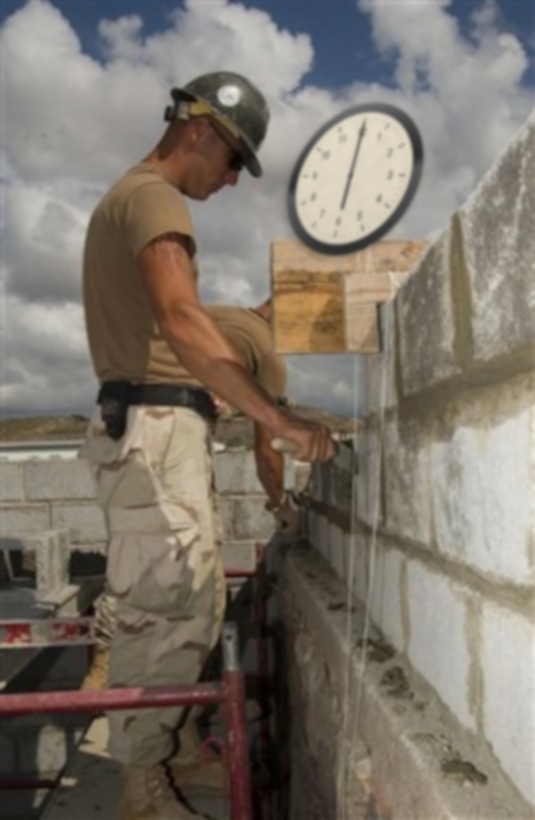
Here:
6 h 00 min
